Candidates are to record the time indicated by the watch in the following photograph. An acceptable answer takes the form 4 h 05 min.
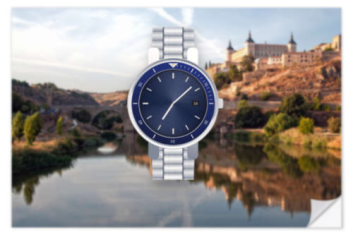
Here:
7 h 08 min
